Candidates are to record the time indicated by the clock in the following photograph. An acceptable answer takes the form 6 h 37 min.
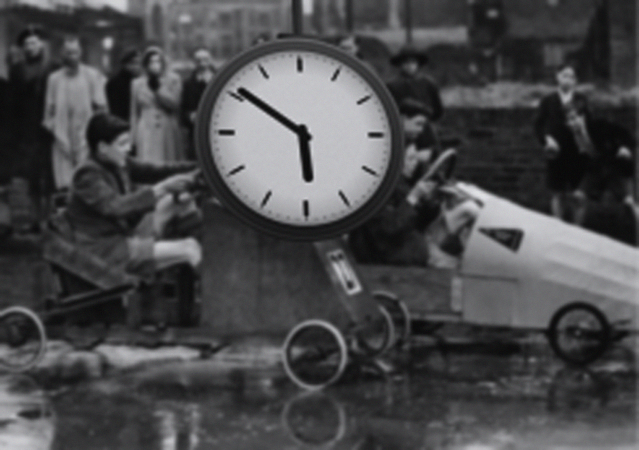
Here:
5 h 51 min
